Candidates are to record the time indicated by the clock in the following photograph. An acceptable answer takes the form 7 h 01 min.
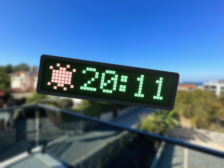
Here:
20 h 11 min
